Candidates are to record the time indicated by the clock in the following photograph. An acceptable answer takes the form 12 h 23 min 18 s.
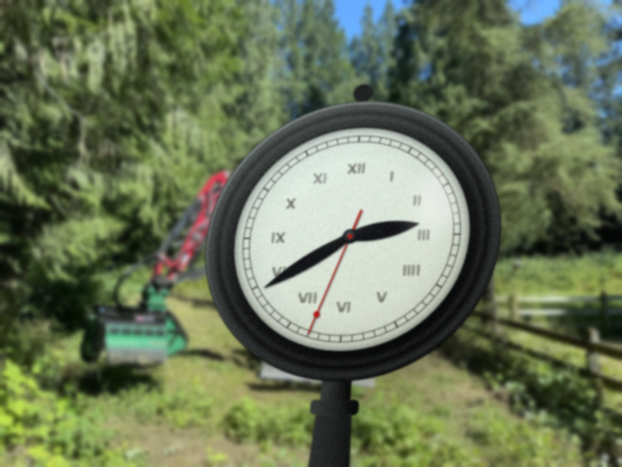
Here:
2 h 39 min 33 s
